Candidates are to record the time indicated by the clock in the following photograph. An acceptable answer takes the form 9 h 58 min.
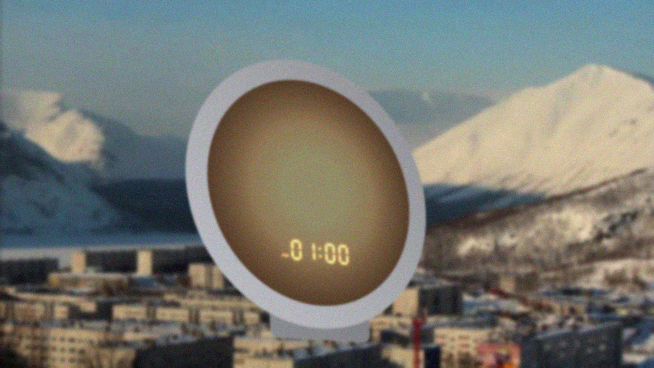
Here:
1 h 00 min
